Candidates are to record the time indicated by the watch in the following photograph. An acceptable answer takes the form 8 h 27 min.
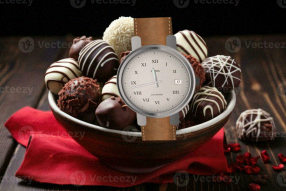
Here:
11 h 43 min
